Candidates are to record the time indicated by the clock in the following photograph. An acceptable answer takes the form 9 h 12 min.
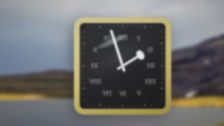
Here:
1 h 57 min
